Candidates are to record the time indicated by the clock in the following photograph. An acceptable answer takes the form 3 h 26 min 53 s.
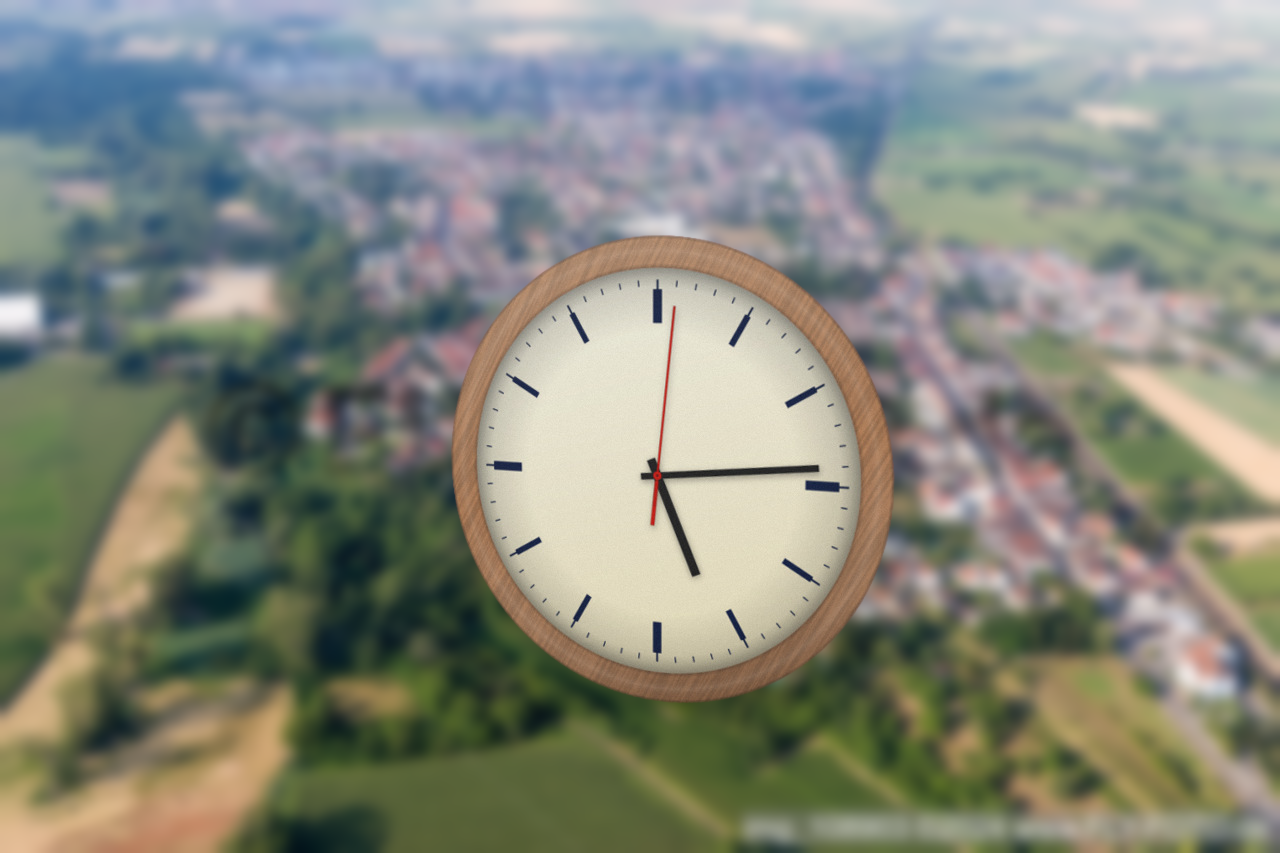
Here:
5 h 14 min 01 s
